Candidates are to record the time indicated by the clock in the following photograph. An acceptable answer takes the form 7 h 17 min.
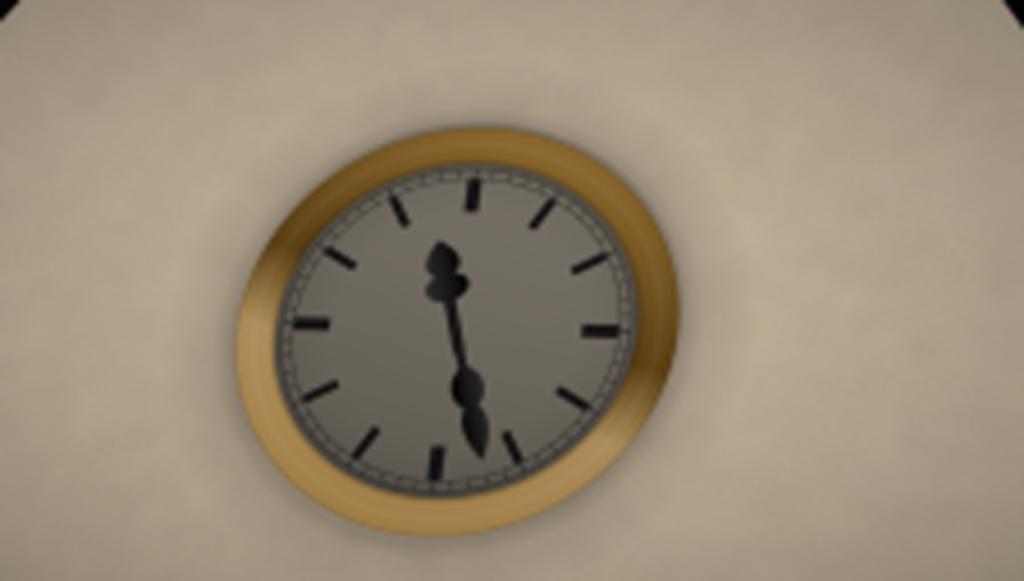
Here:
11 h 27 min
